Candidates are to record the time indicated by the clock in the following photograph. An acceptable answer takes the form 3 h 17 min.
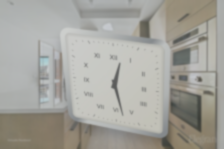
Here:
12 h 28 min
